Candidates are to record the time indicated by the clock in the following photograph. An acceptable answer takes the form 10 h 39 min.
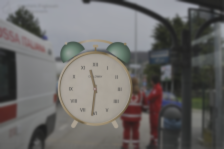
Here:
11 h 31 min
